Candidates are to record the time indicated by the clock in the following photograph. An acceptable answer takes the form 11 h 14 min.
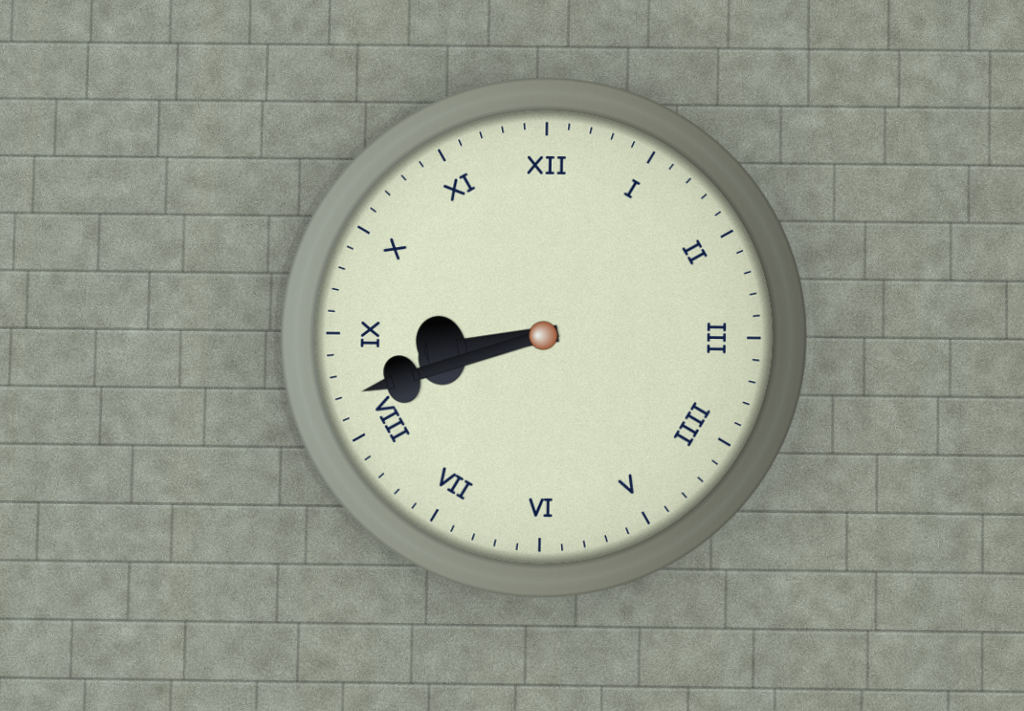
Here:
8 h 42 min
